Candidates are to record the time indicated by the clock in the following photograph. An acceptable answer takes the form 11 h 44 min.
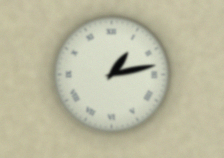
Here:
1 h 13 min
